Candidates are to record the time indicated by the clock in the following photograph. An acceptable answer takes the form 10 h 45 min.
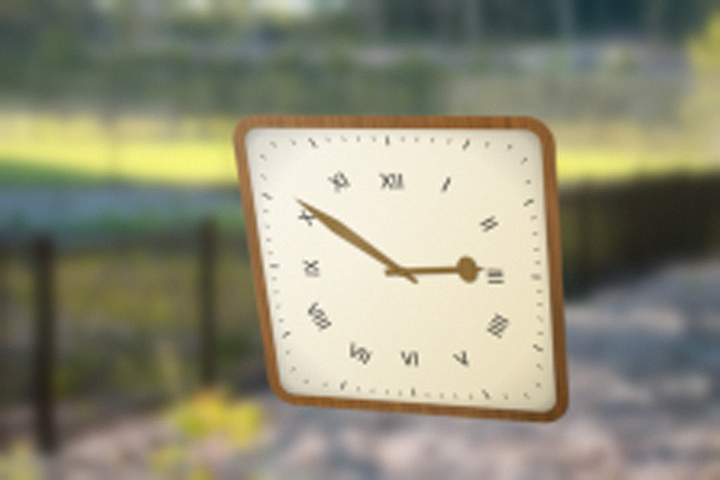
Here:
2 h 51 min
